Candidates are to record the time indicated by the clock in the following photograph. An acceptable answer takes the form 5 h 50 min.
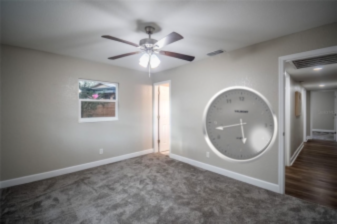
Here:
5 h 43 min
